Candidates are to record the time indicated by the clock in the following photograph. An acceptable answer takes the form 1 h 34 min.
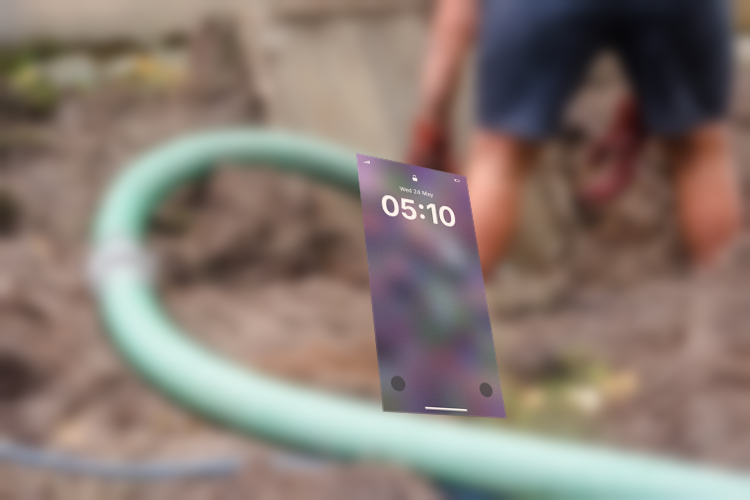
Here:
5 h 10 min
